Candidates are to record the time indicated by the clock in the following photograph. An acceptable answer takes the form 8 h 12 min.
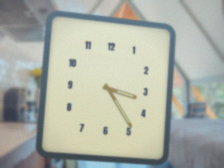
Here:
3 h 24 min
